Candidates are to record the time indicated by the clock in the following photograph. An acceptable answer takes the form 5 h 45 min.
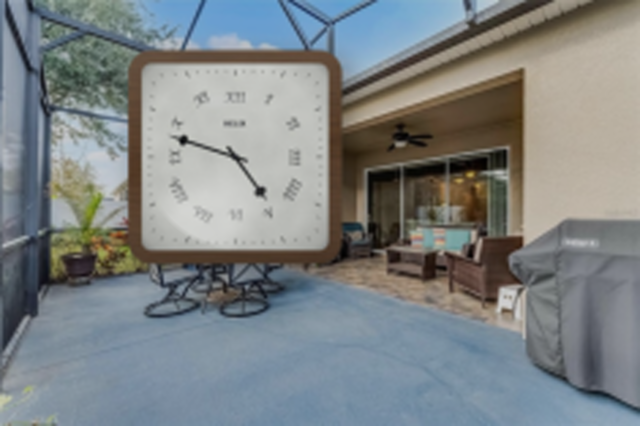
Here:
4 h 48 min
